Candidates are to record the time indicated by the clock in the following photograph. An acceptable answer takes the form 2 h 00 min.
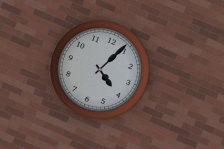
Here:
4 h 04 min
